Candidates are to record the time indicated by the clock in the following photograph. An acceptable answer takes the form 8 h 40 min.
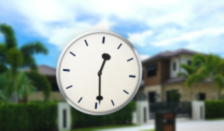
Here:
12 h 29 min
